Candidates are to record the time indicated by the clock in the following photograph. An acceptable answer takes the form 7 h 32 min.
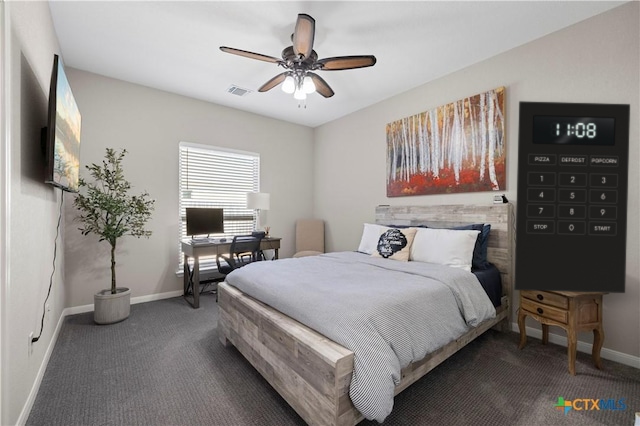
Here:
11 h 08 min
